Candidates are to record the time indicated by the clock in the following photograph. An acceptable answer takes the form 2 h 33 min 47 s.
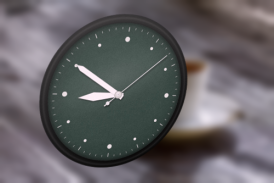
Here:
8 h 50 min 08 s
